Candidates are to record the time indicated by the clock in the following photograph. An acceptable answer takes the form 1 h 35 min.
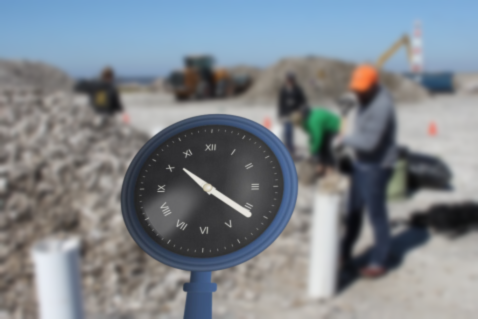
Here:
10 h 21 min
